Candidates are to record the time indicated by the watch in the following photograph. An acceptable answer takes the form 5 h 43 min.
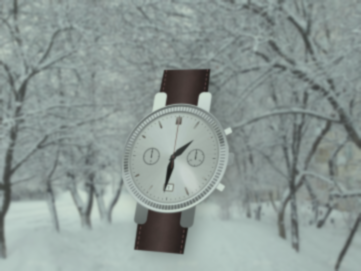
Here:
1 h 31 min
